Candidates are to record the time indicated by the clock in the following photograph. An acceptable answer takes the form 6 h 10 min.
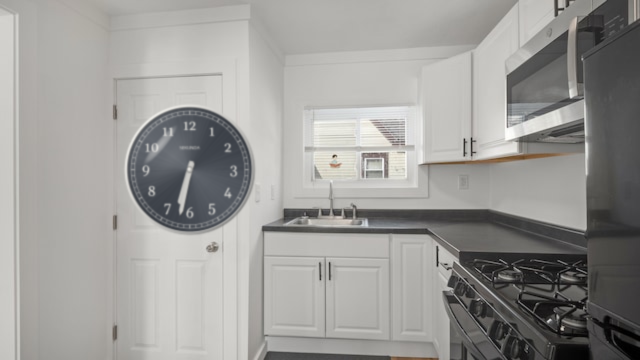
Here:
6 h 32 min
